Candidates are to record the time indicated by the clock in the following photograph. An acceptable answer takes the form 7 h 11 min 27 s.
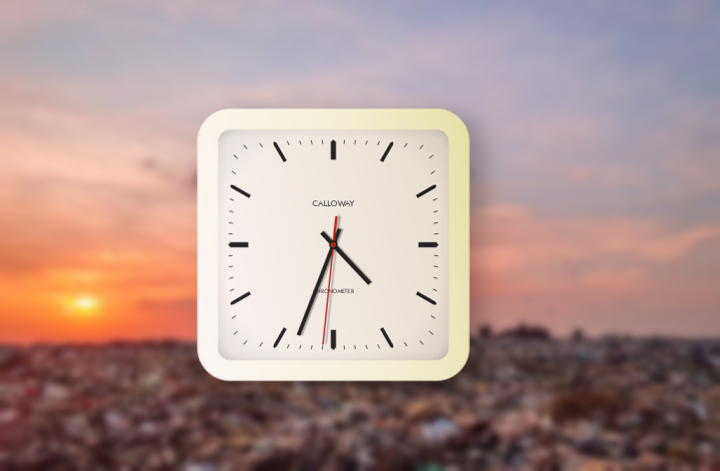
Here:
4 h 33 min 31 s
